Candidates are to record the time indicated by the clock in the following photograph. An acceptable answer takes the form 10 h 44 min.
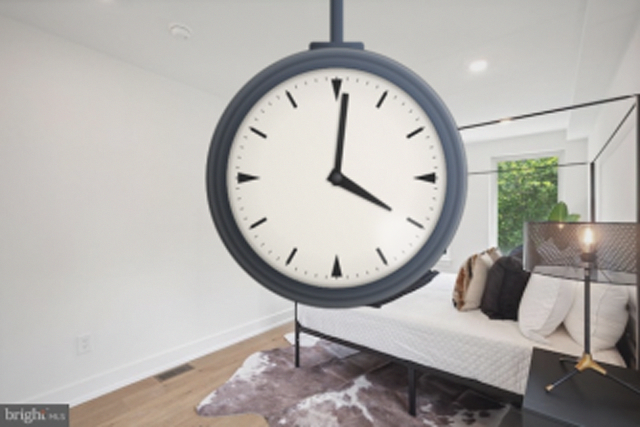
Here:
4 h 01 min
